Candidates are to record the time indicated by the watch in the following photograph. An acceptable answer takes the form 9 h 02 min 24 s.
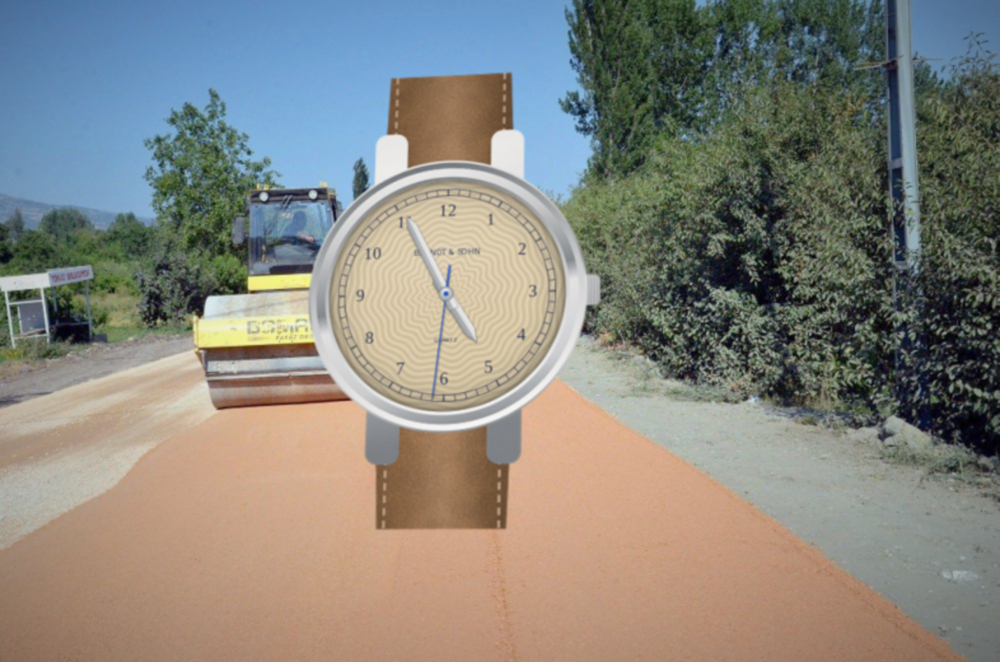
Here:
4 h 55 min 31 s
